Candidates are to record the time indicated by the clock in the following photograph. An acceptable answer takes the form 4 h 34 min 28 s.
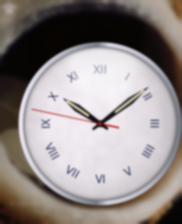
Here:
10 h 08 min 47 s
